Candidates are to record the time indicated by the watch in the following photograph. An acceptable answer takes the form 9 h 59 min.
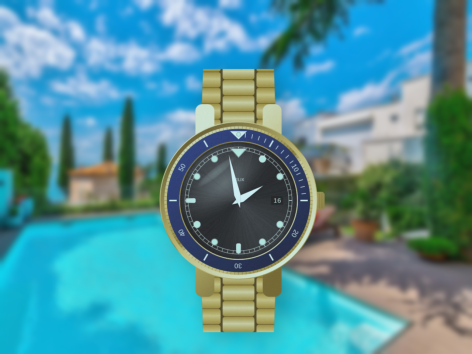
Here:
1 h 58 min
